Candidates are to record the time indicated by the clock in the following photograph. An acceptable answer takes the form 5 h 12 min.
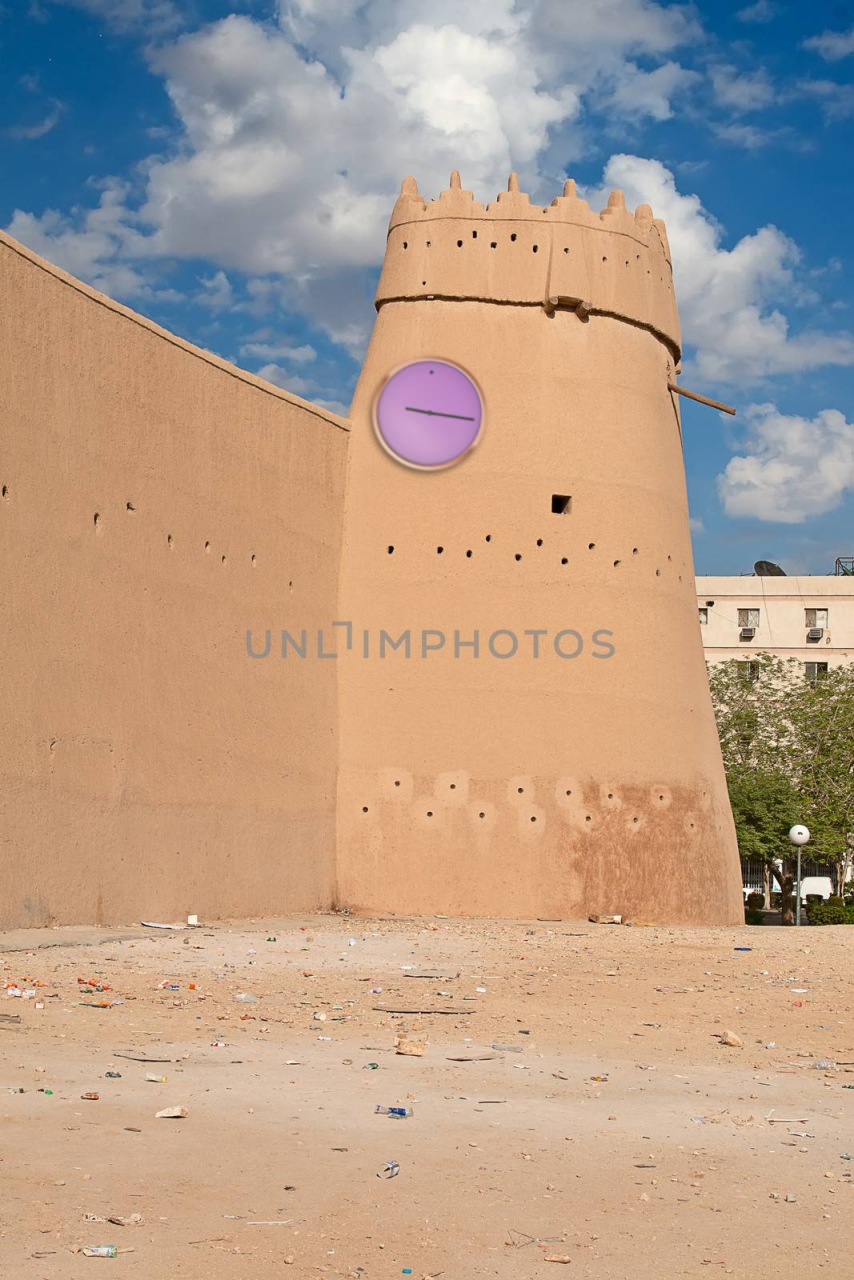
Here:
9 h 16 min
